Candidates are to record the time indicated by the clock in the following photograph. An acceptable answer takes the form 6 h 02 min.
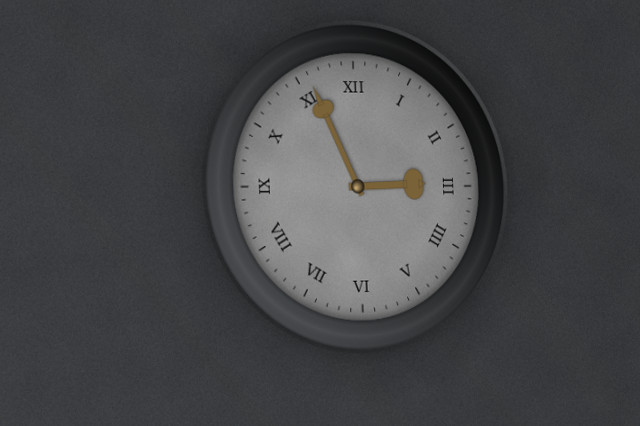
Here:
2 h 56 min
